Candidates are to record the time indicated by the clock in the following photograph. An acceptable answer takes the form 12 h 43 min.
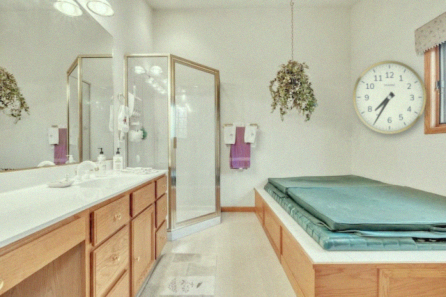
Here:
7 h 35 min
